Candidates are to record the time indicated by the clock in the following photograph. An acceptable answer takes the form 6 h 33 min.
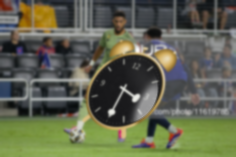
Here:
3 h 30 min
